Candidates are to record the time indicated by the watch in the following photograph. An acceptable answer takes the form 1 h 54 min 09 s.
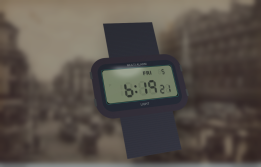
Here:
6 h 19 min 21 s
